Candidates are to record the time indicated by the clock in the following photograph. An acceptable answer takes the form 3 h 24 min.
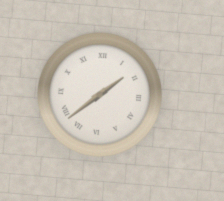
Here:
1 h 38 min
